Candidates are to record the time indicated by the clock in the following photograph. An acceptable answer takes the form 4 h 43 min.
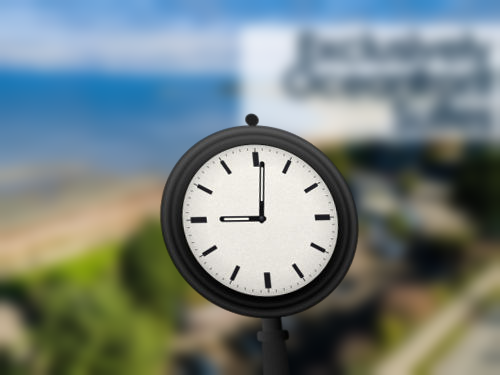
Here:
9 h 01 min
